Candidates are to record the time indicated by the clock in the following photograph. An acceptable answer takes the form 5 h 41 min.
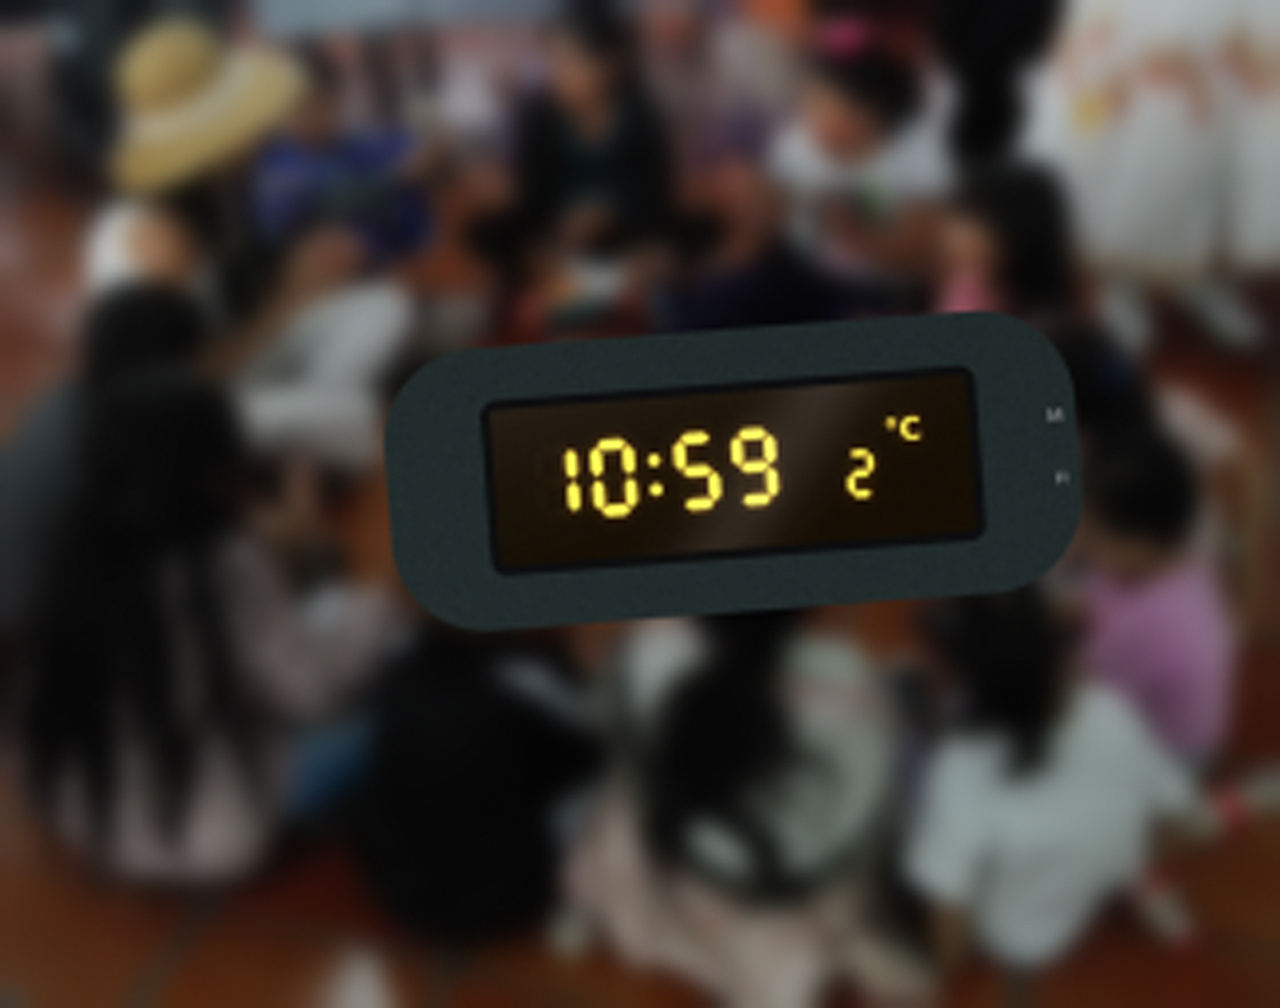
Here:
10 h 59 min
